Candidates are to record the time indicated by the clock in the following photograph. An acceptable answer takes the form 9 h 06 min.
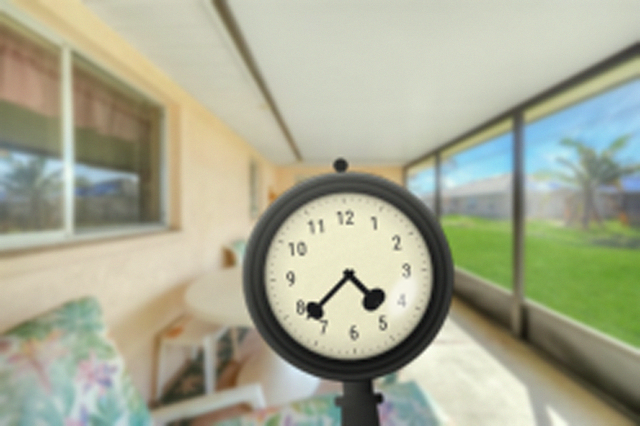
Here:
4 h 38 min
